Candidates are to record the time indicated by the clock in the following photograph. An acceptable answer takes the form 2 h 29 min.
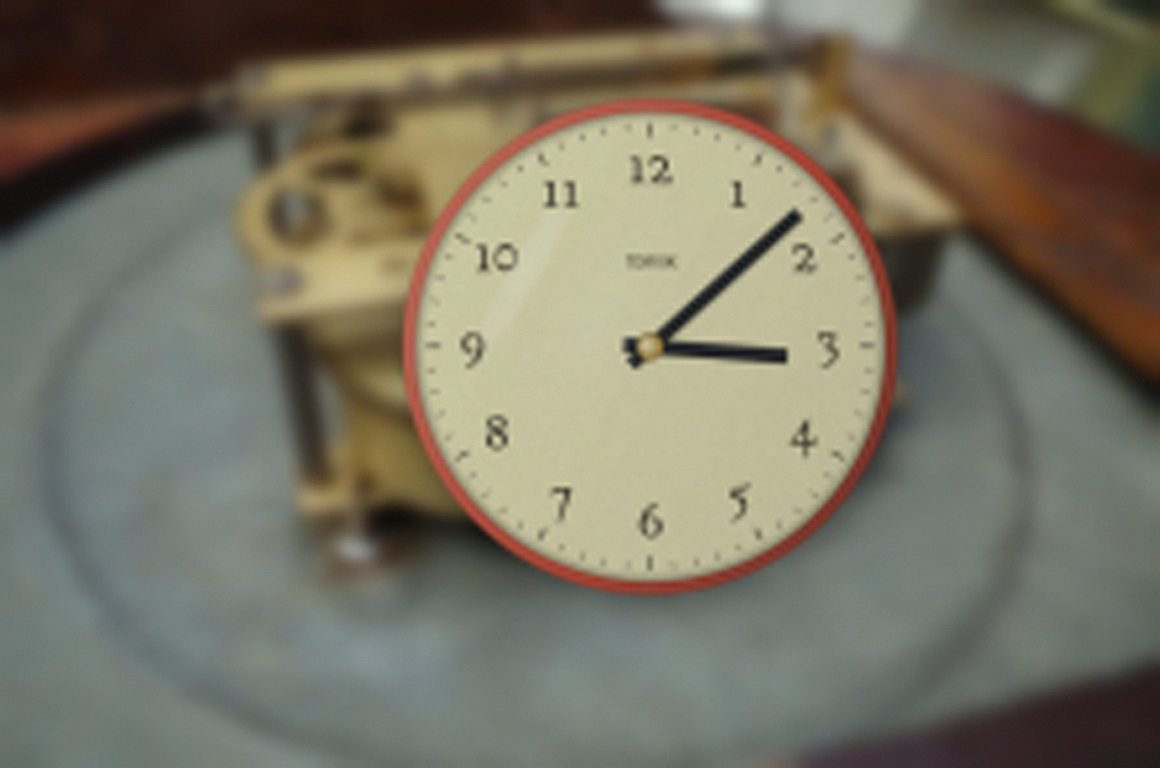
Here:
3 h 08 min
